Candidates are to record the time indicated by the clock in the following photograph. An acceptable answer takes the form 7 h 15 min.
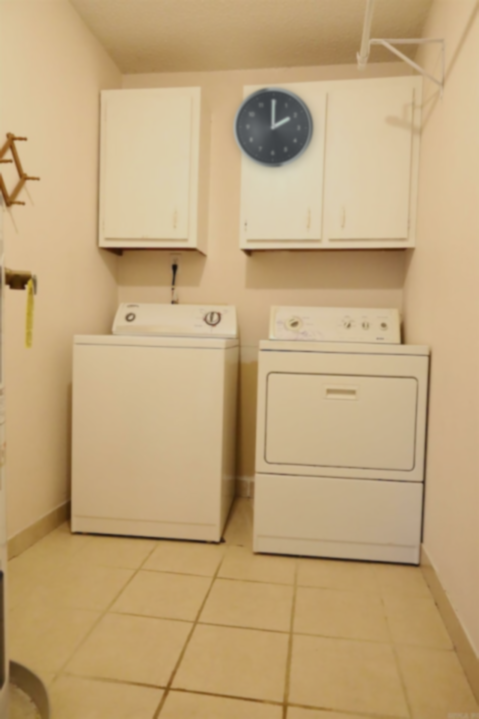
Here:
2 h 00 min
